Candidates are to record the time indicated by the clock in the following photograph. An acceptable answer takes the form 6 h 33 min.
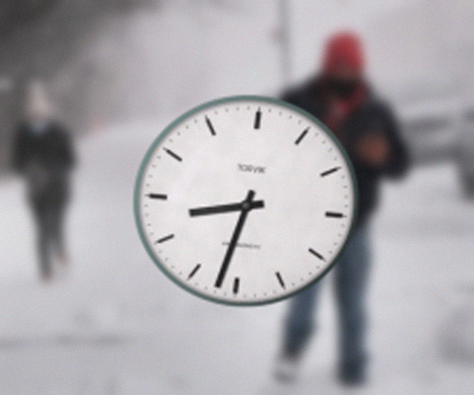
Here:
8 h 32 min
